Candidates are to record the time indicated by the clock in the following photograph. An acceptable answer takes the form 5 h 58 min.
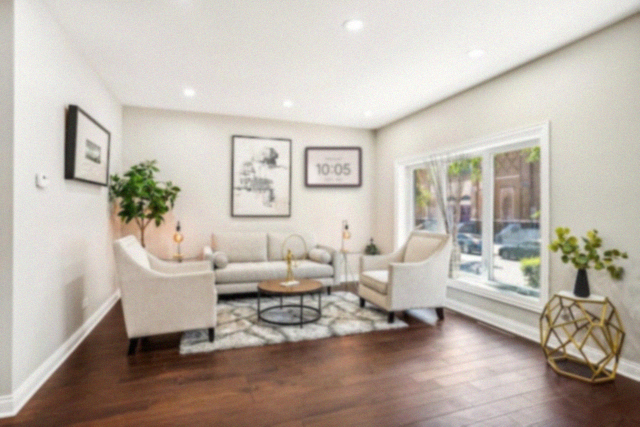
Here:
10 h 05 min
